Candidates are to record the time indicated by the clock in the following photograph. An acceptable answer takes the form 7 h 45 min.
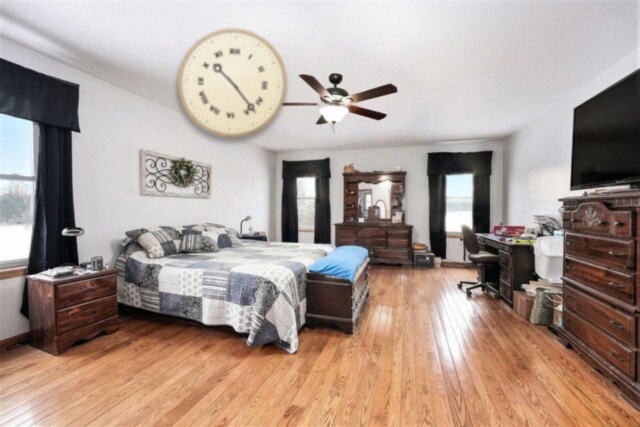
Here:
10 h 23 min
